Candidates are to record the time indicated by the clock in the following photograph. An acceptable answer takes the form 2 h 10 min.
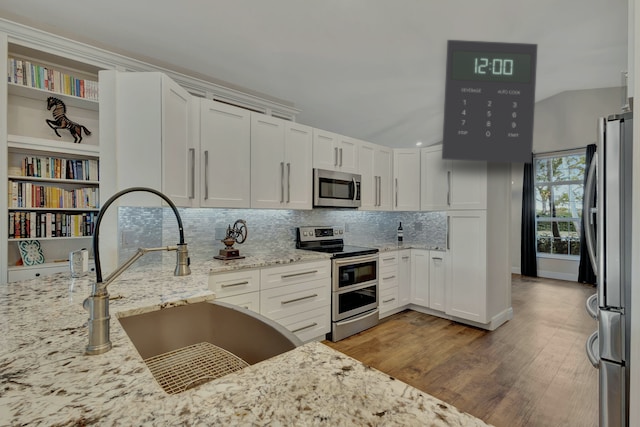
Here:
12 h 00 min
